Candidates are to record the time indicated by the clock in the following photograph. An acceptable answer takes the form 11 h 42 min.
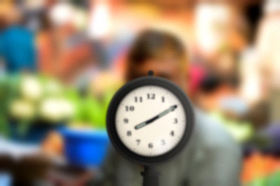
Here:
8 h 10 min
